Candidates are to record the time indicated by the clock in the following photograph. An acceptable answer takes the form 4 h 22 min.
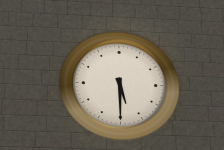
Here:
5 h 30 min
